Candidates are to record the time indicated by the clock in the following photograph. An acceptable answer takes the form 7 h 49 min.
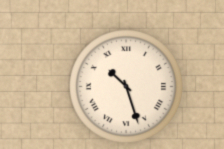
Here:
10 h 27 min
